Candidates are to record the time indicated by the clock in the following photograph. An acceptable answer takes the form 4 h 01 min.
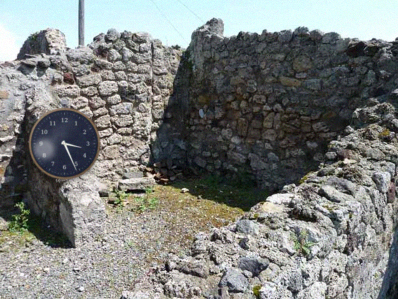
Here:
3 h 26 min
